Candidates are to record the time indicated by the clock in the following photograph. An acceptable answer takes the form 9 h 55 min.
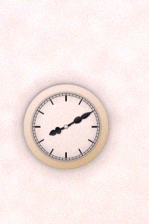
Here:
8 h 10 min
